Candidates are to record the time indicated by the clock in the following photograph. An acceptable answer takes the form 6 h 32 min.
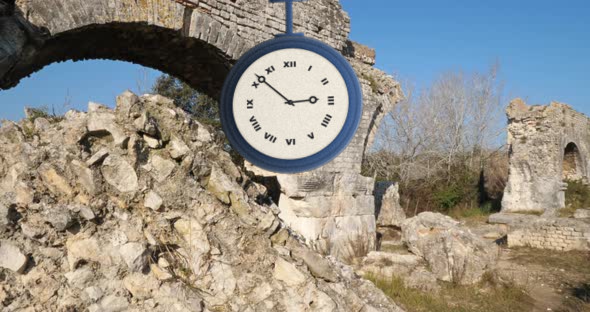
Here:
2 h 52 min
